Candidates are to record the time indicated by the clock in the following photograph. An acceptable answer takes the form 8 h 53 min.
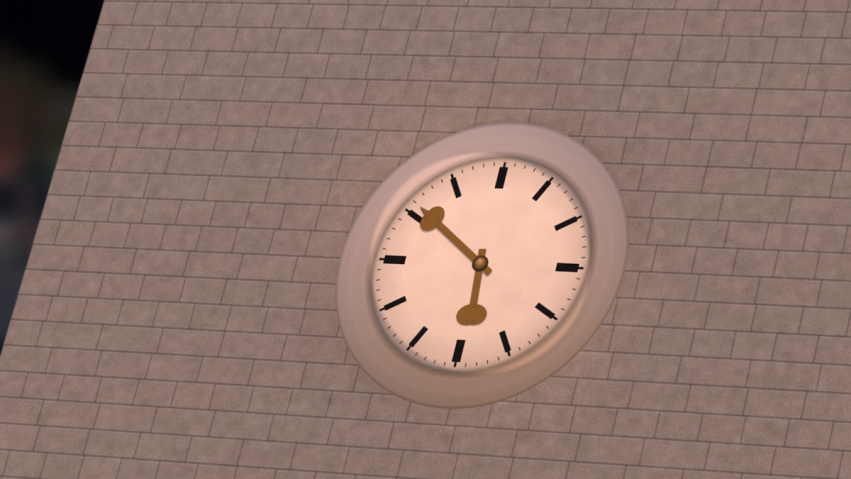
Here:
5 h 51 min
